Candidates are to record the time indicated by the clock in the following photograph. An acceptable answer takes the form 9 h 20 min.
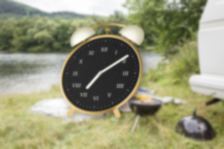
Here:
7 h 09 min
